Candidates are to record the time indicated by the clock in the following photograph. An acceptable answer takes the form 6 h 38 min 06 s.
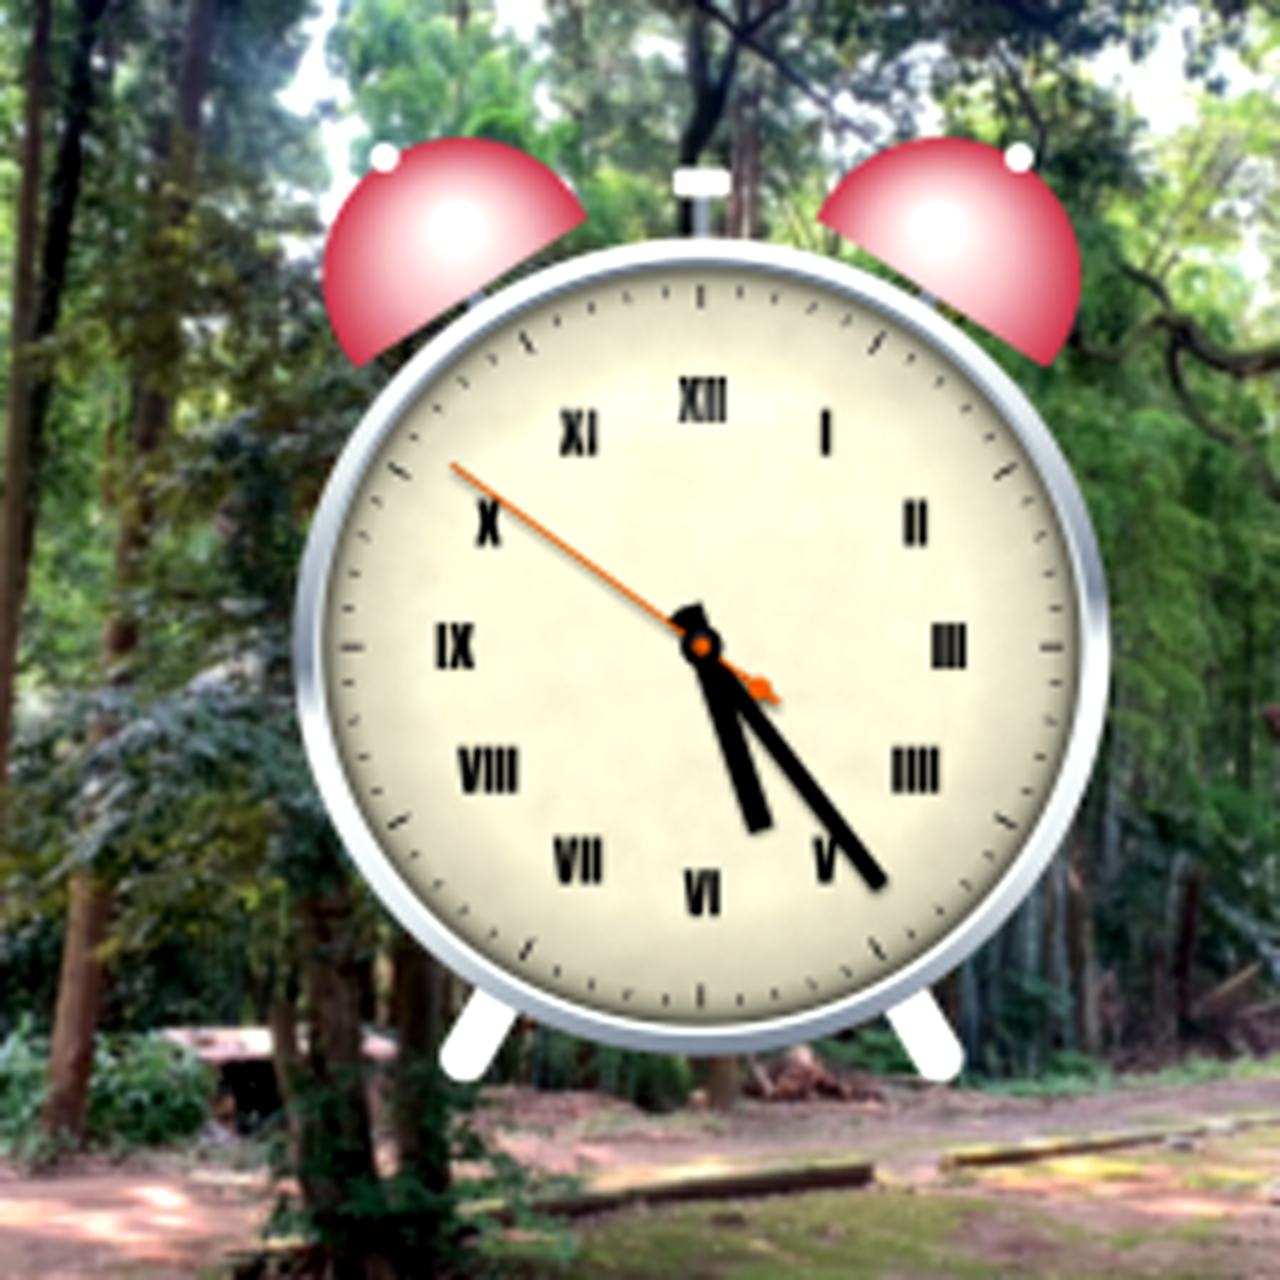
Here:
5 h 23 min 51 s
